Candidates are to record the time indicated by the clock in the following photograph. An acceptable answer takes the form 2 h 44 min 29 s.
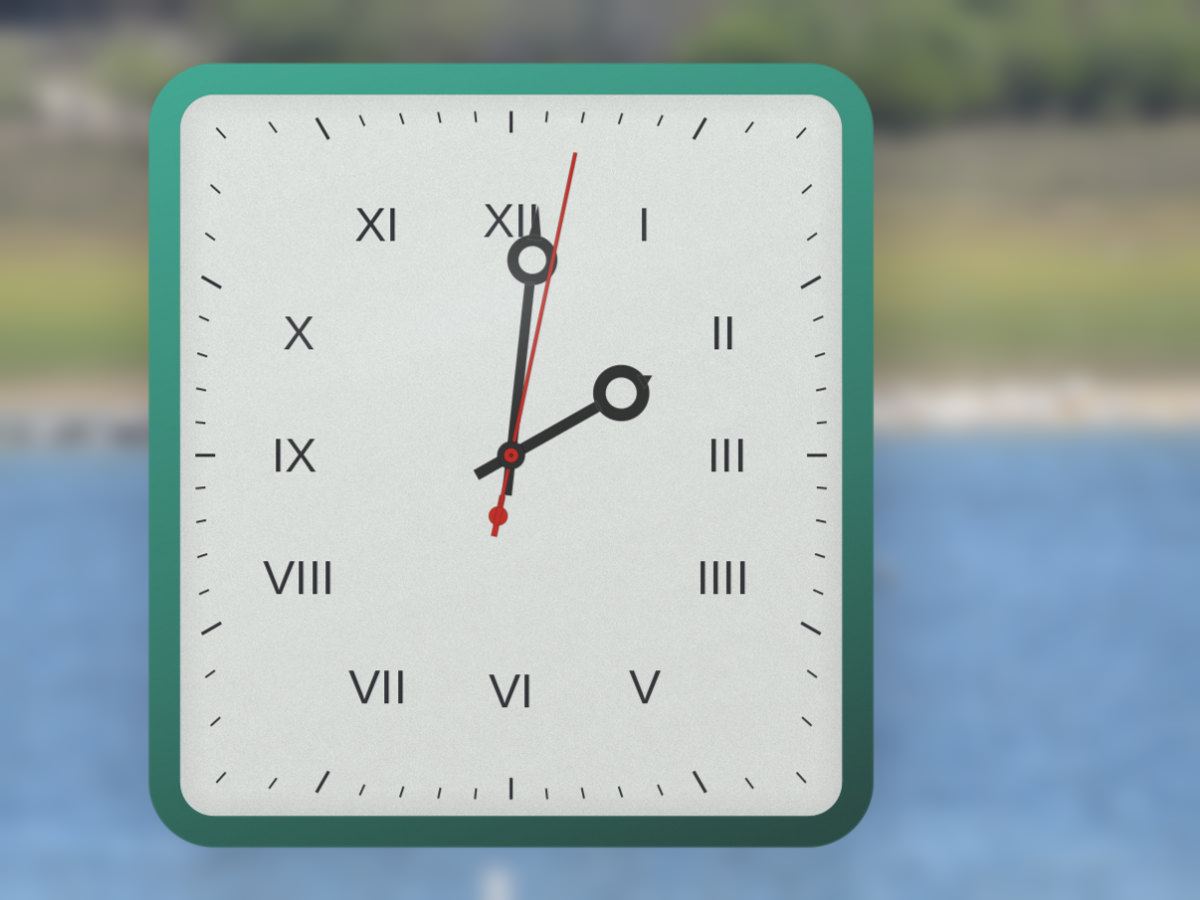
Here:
2 h 01 min 02 s
